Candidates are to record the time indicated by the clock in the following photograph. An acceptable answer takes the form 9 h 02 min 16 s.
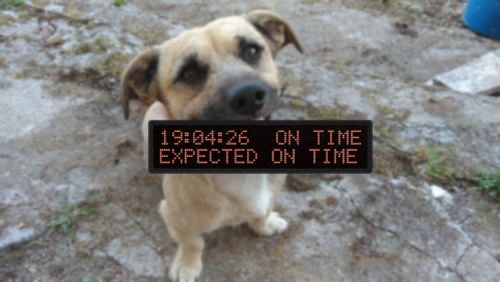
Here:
19 h 04 min 26 s
